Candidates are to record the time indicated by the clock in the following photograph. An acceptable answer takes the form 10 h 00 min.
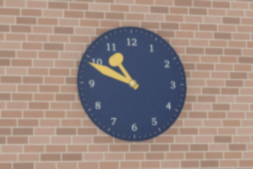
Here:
10 h 49 min
